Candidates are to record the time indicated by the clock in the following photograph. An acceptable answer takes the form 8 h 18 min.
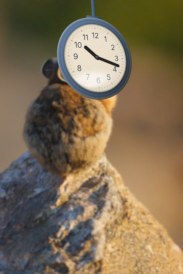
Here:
10 h 18 min
